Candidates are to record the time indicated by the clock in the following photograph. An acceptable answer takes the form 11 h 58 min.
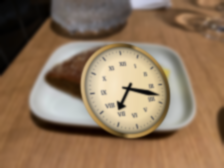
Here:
7 h 18 min
